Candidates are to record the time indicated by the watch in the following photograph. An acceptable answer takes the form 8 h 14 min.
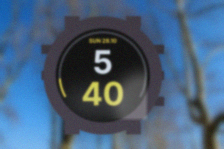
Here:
5 h 40 min
